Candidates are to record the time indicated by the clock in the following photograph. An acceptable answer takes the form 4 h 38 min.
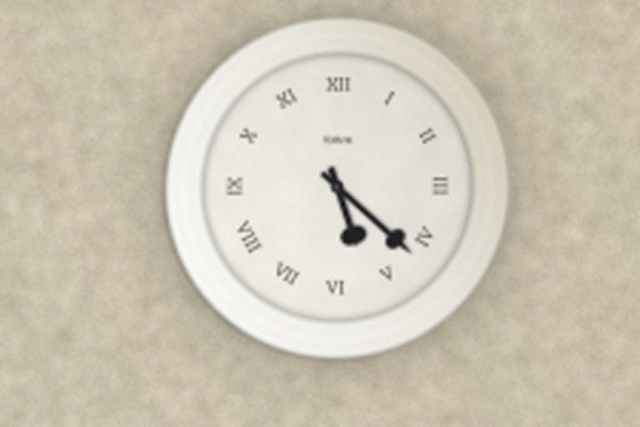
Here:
5 h 22 min
